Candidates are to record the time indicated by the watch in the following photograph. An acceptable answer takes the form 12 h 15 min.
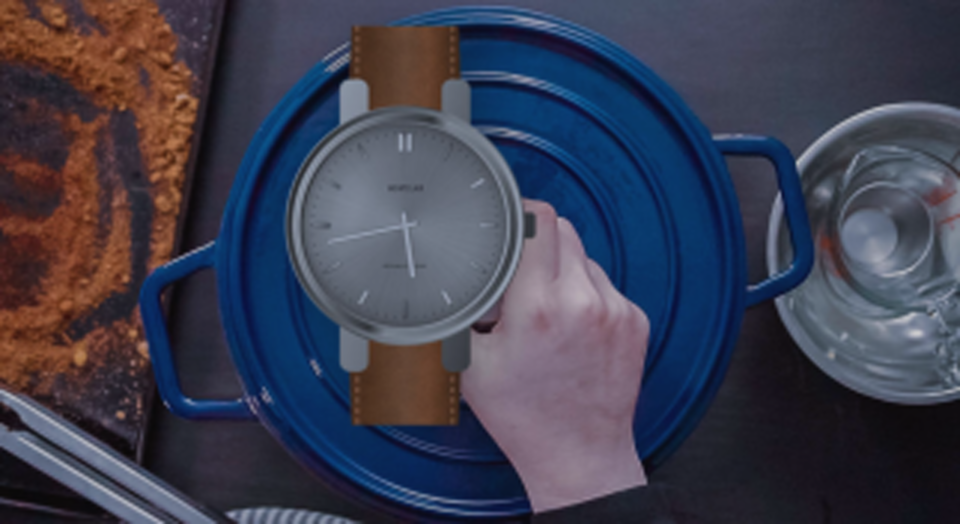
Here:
5 h 43 min
